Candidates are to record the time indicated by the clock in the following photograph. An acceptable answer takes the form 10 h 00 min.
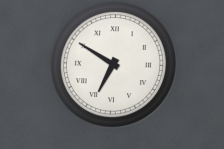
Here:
6 h 50 min
